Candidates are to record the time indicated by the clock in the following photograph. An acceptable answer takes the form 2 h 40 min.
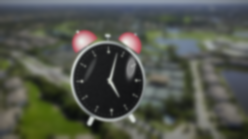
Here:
5 h 03 min
